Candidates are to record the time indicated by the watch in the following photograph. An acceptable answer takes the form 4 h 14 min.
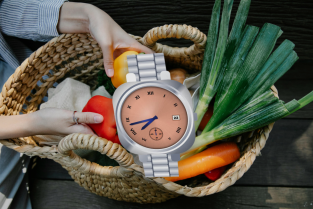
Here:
7 h 43 min
